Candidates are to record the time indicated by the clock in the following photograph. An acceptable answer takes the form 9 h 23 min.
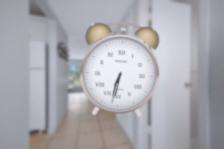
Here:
6 h 32 min
